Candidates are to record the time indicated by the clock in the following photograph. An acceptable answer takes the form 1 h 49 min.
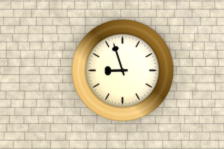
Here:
8 h 57 min
